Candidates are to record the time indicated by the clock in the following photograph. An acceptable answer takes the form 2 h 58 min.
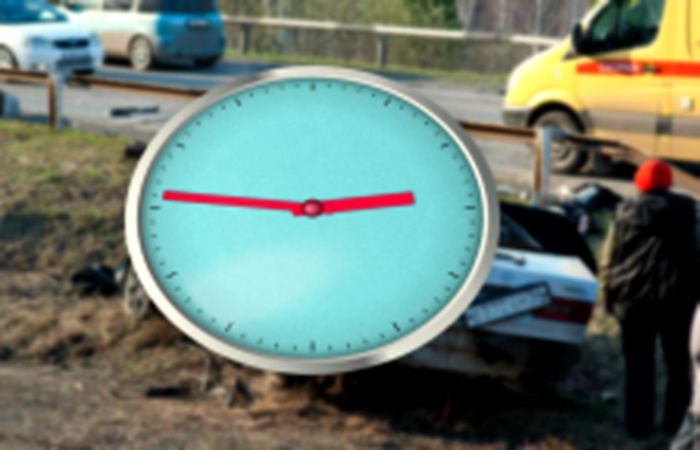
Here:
2 h 46 min
